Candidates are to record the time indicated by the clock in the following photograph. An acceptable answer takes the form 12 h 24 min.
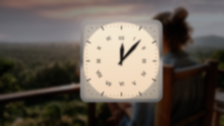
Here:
12 h 07 min
